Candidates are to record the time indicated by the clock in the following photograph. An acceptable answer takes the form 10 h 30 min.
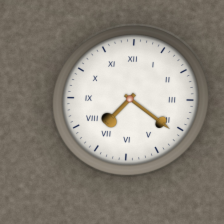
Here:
7 h 21 min
